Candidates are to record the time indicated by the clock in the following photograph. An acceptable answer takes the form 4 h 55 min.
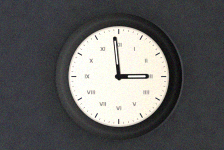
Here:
2 h 59 min
